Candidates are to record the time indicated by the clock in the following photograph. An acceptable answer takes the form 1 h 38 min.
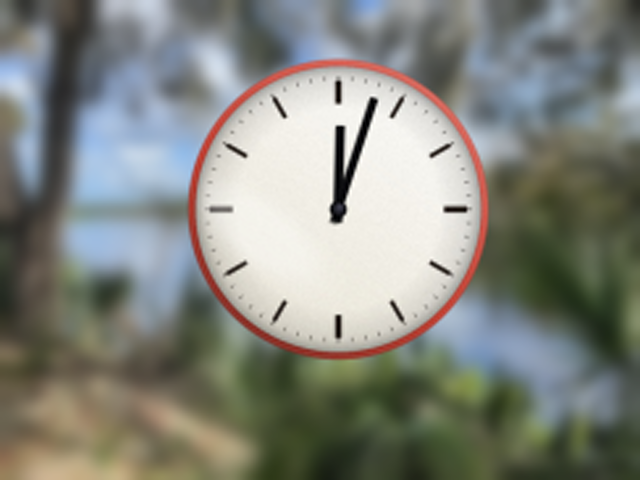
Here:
12 h 03 min
